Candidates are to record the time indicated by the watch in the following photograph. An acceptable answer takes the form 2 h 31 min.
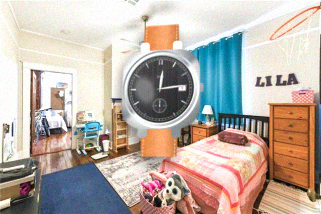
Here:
12 h 14 min
